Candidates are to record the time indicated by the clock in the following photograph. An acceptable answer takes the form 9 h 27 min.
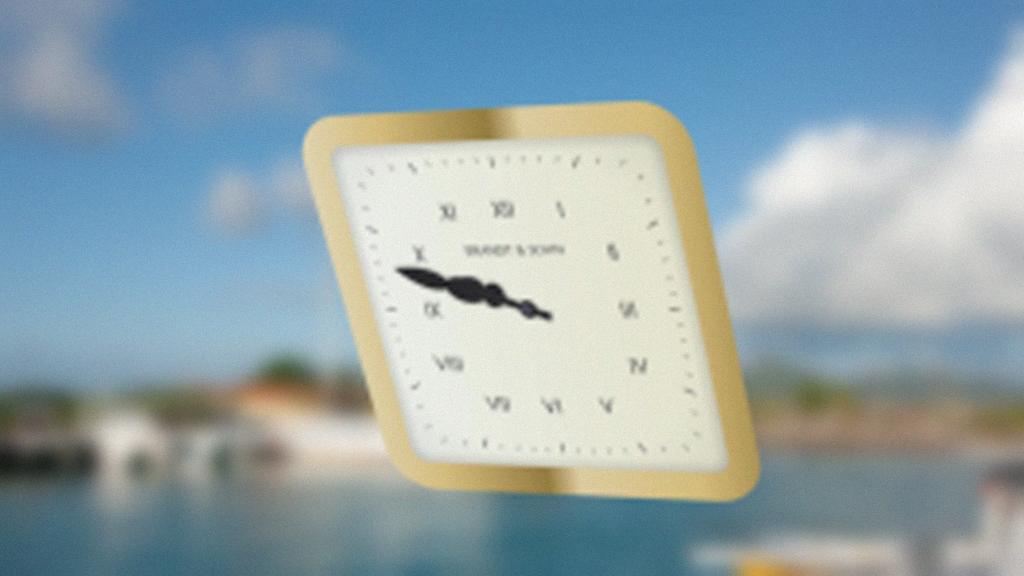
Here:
9 h 48 min
